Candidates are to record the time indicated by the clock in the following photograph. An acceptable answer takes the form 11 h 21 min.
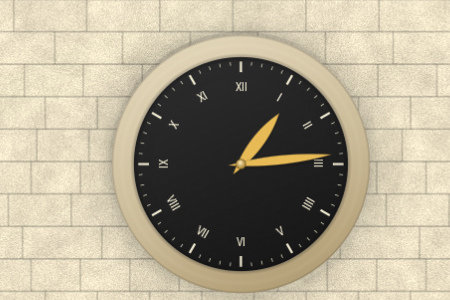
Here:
1 h 14 min
